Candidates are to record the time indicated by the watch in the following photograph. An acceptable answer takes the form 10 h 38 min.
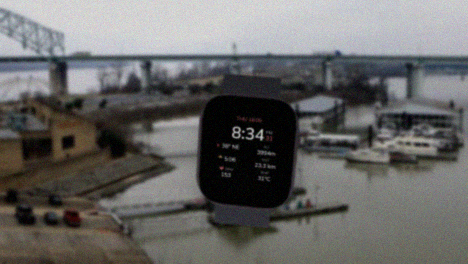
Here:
8 h 34 min
